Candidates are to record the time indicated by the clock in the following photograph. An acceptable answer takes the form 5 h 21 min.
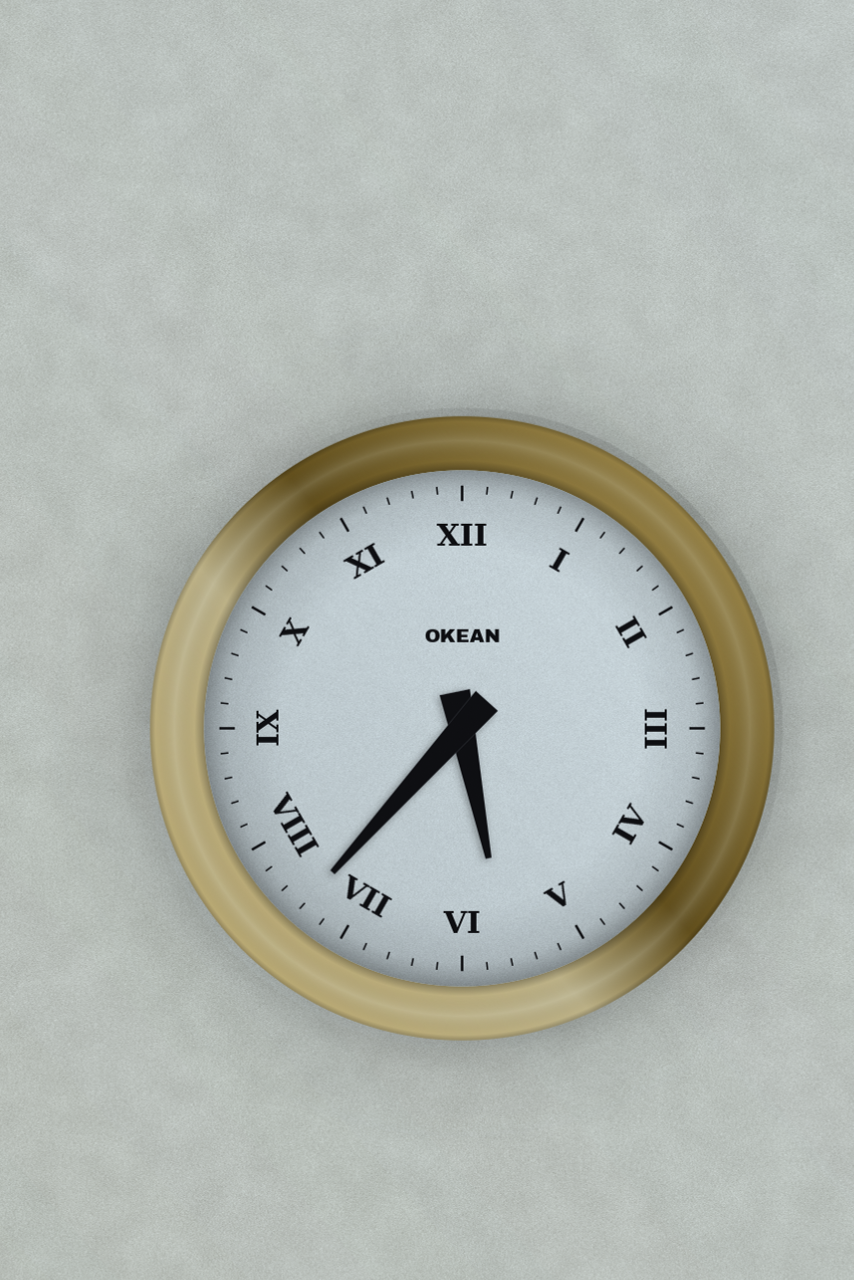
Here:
5 h 37 min
